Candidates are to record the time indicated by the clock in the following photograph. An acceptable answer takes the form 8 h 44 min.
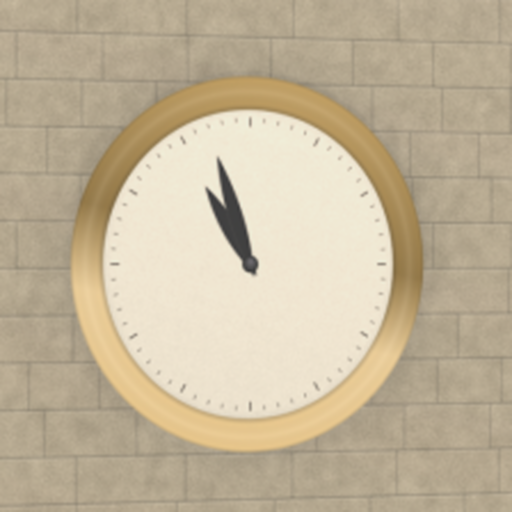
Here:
10 h 57 min
